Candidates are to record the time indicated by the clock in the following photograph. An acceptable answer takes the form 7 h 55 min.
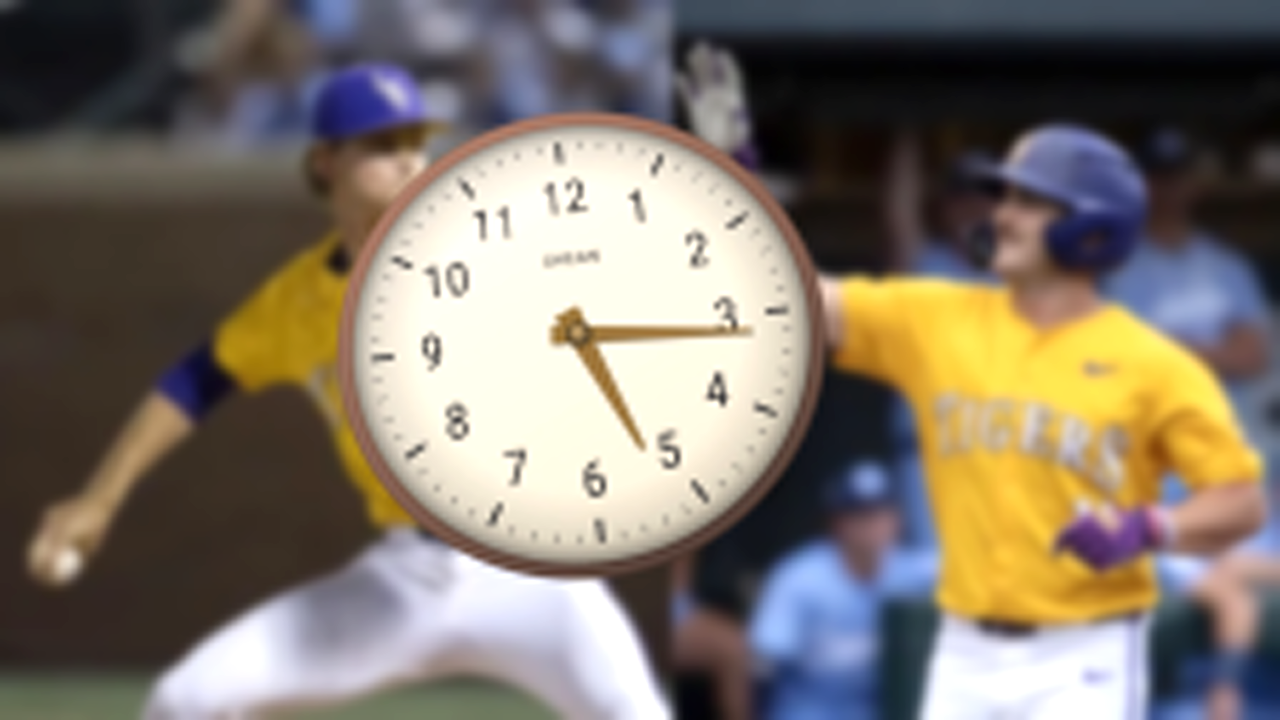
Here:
5 h 16 min
